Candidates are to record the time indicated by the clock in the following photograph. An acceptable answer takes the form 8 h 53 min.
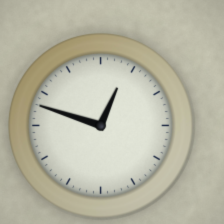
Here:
12 h 48 min
